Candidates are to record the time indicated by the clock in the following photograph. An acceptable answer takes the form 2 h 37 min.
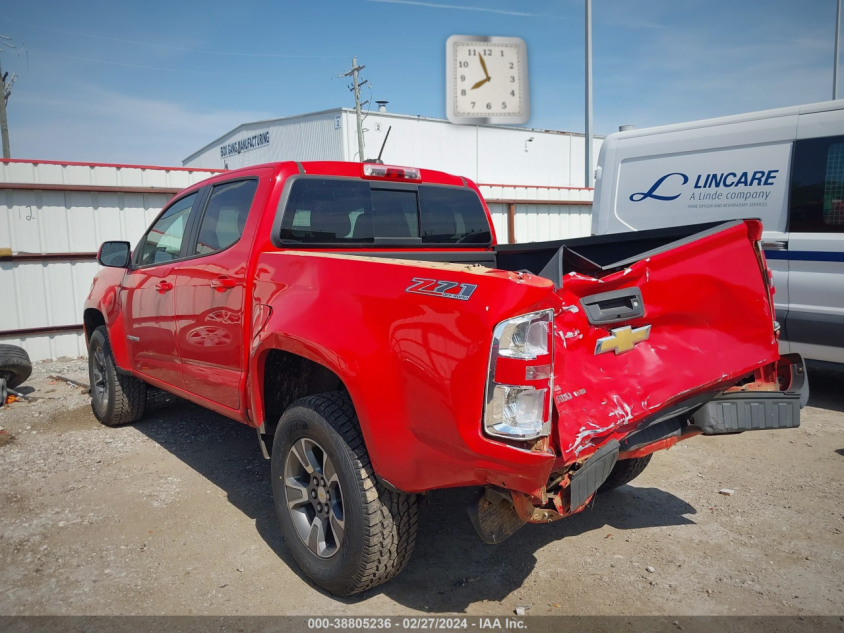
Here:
7 h 57 min
